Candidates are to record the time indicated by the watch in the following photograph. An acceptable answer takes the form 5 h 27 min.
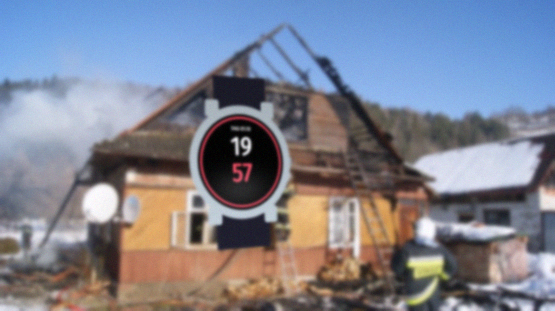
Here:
19 h 57 min
